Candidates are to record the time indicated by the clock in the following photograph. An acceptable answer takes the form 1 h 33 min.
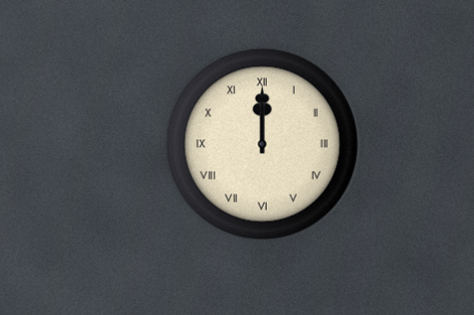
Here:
12 h 00 min
